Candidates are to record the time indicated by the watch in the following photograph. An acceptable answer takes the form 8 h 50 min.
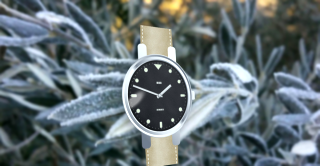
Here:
1 h 48 min
